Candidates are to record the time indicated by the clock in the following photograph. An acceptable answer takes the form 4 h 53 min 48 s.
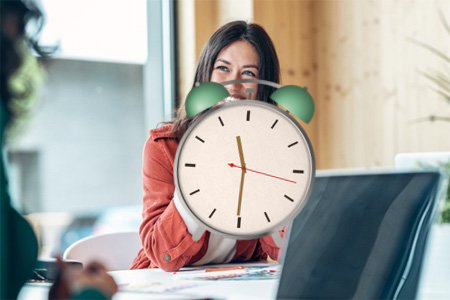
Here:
11 h 30 min 17 s
